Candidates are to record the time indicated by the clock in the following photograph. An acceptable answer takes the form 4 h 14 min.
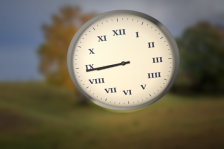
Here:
8 h 44 min
